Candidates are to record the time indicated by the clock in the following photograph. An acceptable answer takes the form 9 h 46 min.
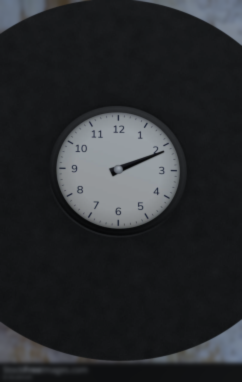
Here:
2 h 11 min
